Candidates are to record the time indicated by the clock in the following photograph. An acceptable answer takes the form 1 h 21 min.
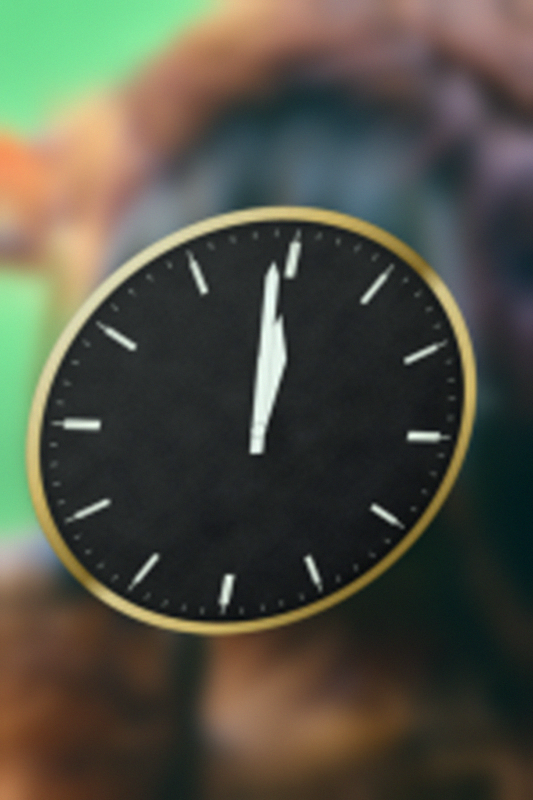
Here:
11 h 59 min
